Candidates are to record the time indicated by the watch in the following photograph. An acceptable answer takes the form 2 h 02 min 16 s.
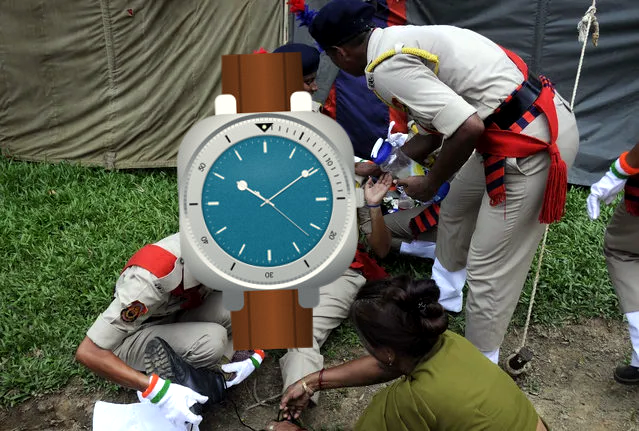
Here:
10 h 09 min 22 s
